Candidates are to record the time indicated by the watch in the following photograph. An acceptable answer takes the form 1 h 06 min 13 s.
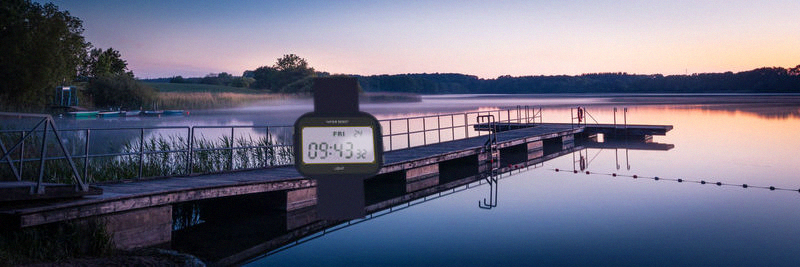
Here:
9 h 43 min 32 s
